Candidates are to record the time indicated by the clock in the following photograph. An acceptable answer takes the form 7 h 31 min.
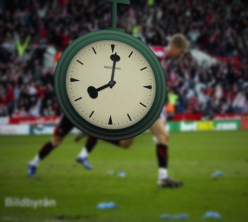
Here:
8 h 01 min
